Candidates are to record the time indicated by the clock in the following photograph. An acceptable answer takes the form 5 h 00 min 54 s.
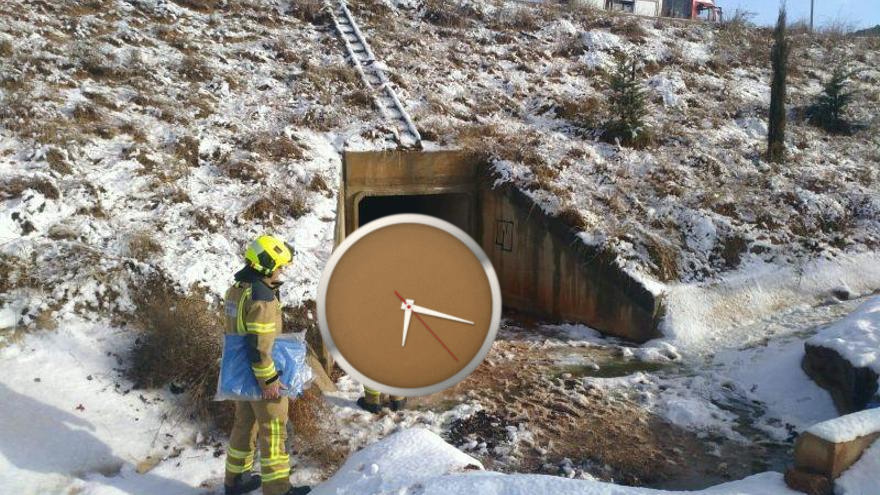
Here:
6 h 17 min 23 s
